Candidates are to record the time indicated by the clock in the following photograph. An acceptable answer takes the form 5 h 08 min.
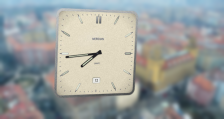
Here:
7 h 44 min
